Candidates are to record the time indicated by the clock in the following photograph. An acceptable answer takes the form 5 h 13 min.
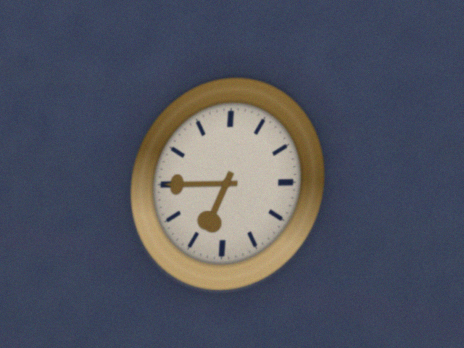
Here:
6 h 45 min
